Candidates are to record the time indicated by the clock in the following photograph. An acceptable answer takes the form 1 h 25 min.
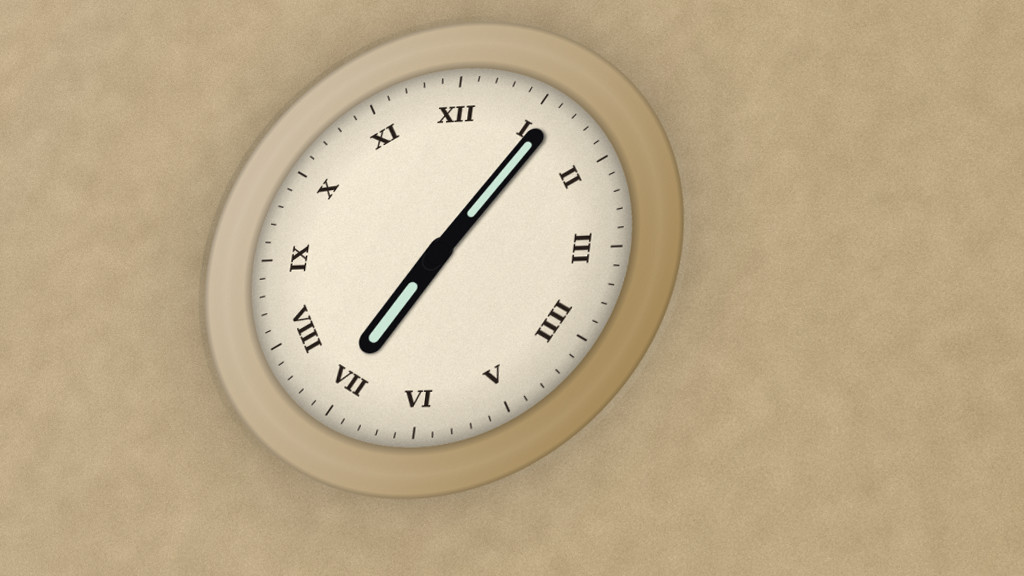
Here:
7 h 06 min
